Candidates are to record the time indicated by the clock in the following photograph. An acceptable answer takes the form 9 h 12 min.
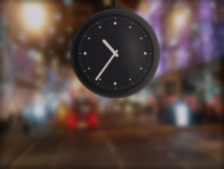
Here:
10 h 36 min
